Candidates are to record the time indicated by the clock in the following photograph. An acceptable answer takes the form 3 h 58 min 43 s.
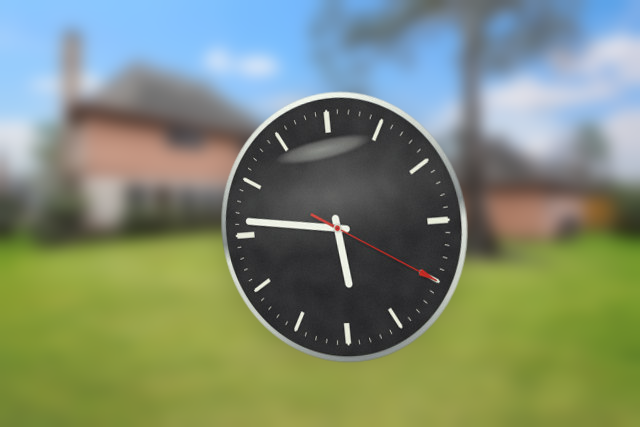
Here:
5 h 46 min 20 s
